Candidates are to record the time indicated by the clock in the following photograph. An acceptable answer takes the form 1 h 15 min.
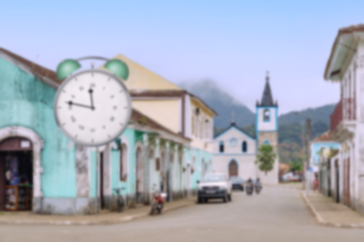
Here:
11 h 47 min
